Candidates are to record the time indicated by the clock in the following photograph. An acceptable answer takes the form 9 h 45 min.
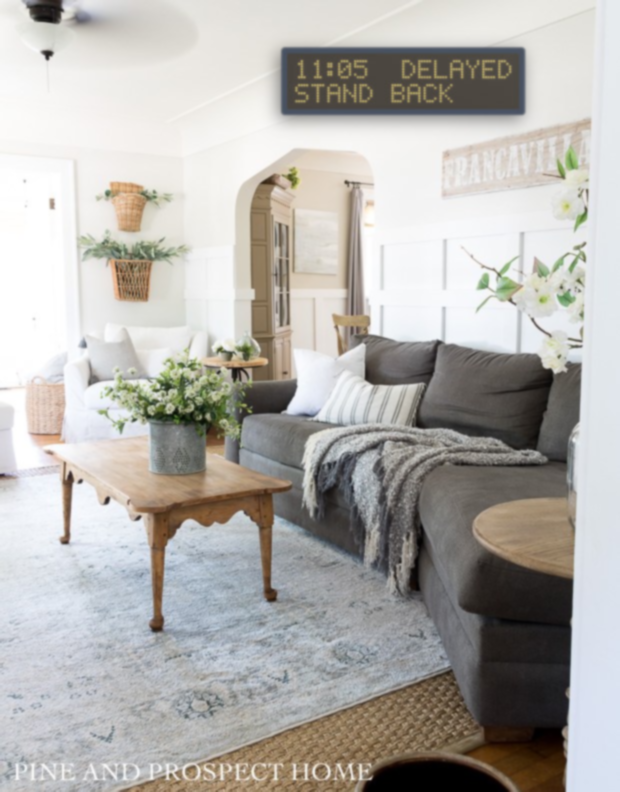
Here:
11 h 05 min
